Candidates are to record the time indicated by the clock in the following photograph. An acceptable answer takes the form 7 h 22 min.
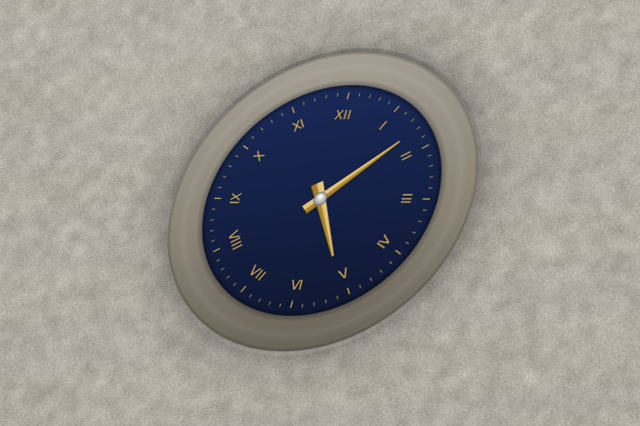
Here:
5 h 08 min
